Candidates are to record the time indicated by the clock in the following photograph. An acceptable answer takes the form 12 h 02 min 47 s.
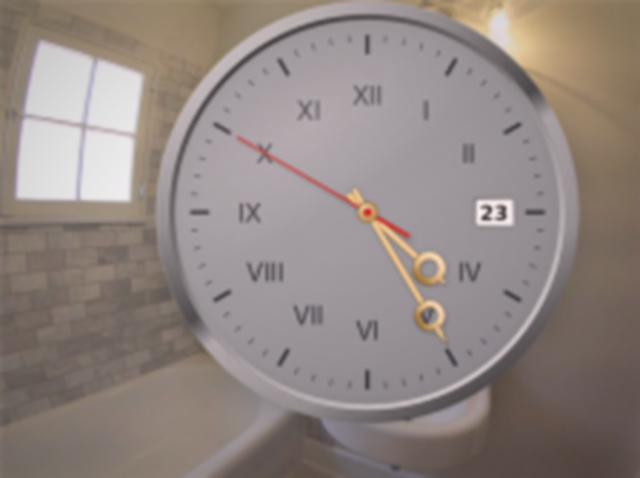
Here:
4 h 24 min 50 s
